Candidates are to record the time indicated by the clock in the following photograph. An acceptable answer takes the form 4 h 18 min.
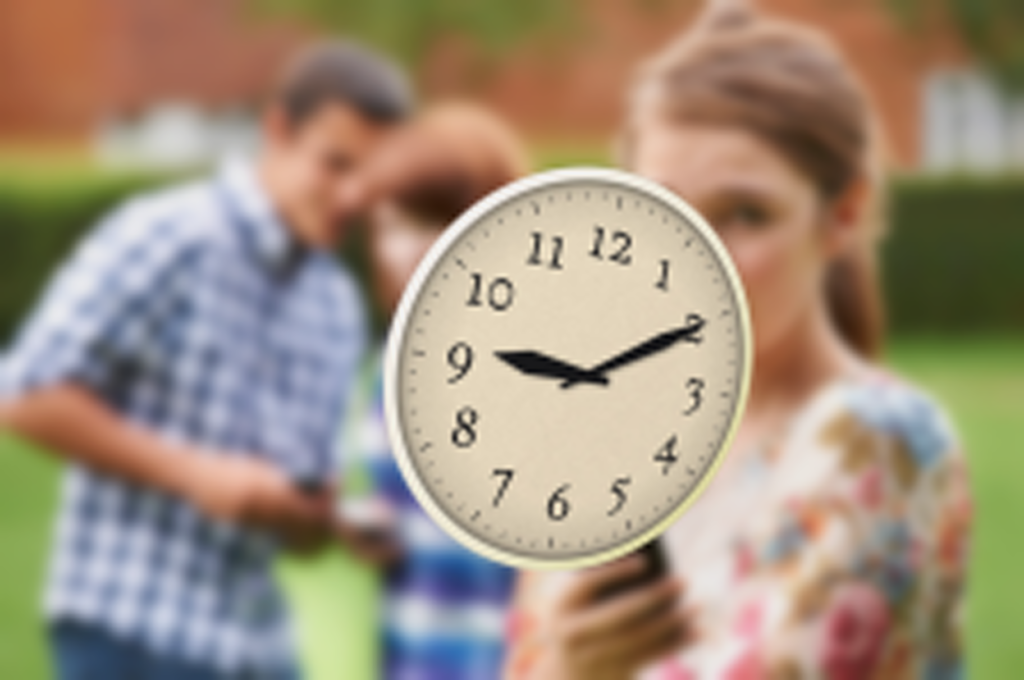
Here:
9 h 10 min
